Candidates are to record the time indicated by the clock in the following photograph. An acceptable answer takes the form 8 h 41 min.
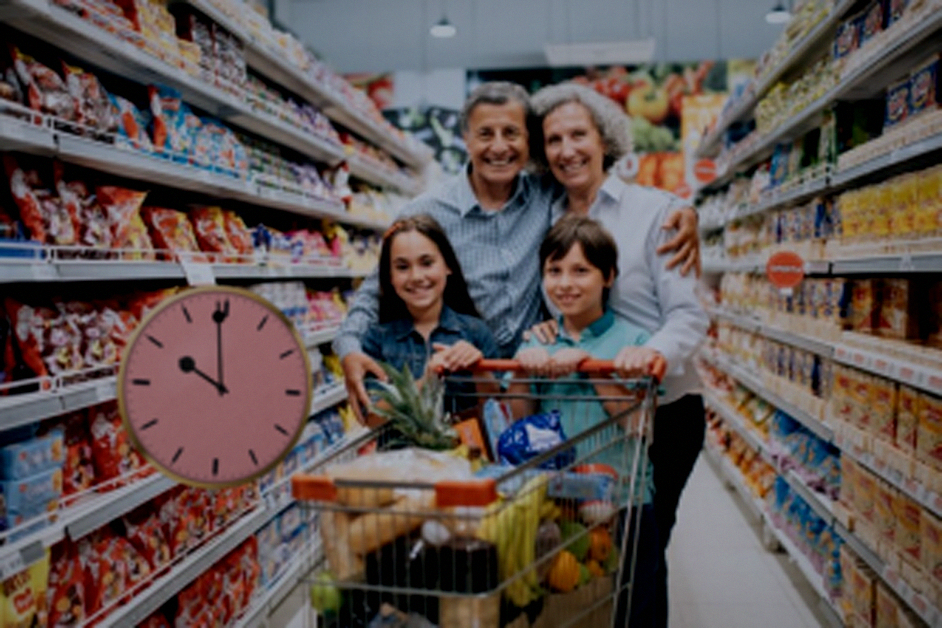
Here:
9 h 59 min
